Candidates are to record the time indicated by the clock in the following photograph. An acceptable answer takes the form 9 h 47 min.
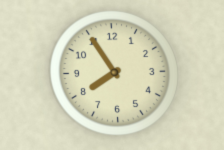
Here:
7 h 55 min
